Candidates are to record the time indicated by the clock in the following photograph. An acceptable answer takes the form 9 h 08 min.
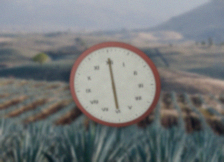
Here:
6 h 00 min
